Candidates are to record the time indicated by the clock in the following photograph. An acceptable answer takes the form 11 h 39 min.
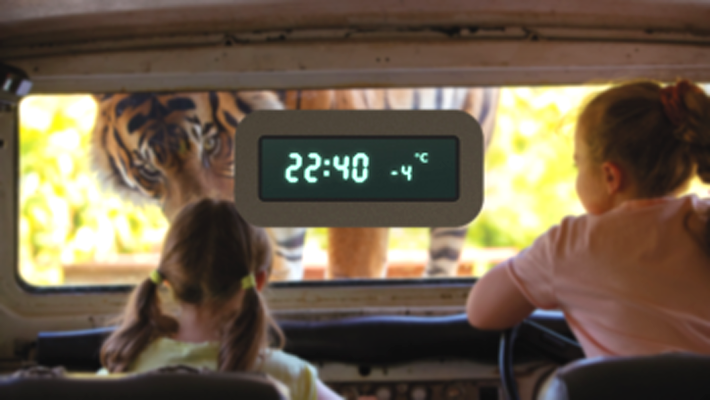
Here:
22 h 40 min
